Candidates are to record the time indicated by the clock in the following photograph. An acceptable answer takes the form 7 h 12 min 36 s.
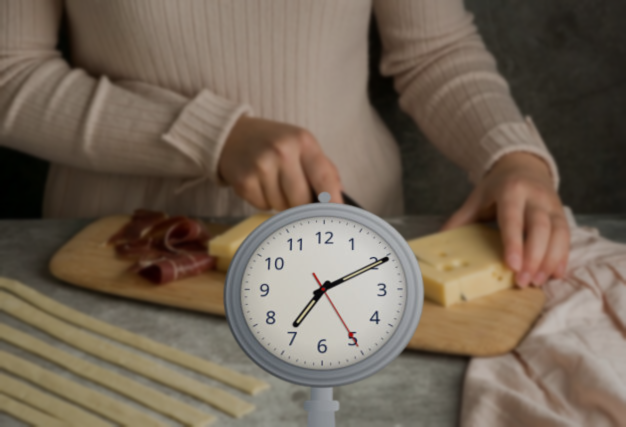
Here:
7 h 10 min 25 s
